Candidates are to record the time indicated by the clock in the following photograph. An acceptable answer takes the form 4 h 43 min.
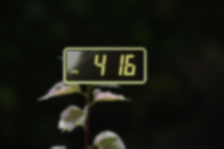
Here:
4 h 16 min
